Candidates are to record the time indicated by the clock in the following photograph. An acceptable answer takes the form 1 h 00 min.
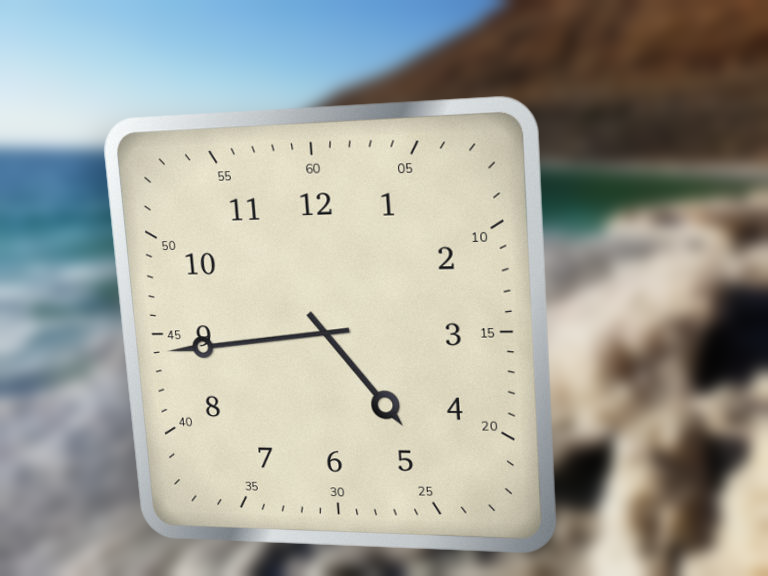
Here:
4 h 44 min
